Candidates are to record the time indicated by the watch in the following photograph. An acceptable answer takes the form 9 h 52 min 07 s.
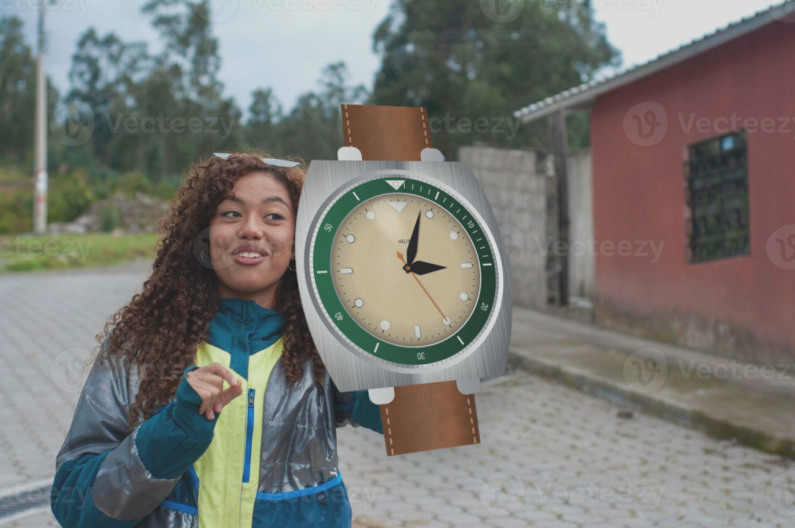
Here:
3 h 03 min 25 s
